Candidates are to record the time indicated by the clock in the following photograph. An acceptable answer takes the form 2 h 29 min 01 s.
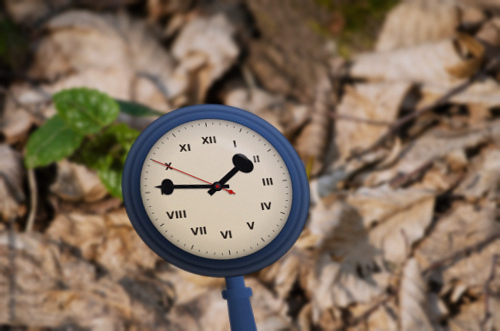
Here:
1 h 45 min 50 s
